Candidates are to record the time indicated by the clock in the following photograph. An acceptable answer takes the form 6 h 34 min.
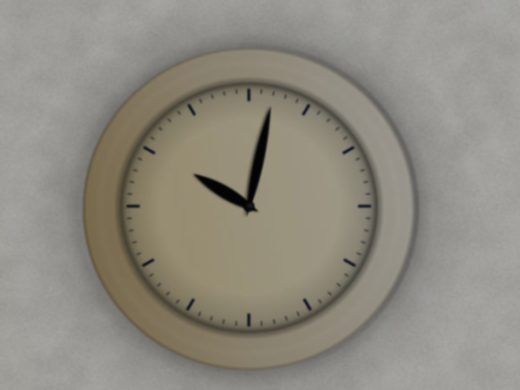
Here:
10 h 02 min
